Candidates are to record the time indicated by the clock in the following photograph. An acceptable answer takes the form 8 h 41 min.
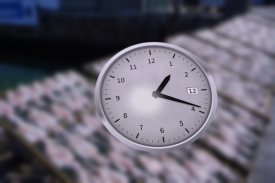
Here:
1 h 19 min
